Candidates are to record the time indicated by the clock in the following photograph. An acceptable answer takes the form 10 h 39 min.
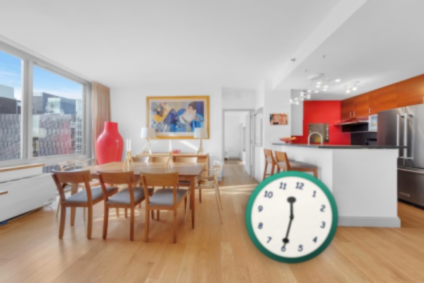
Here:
11 h 30 min
